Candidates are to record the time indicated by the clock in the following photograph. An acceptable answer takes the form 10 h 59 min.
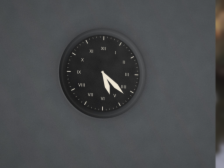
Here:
5 h 22 min
